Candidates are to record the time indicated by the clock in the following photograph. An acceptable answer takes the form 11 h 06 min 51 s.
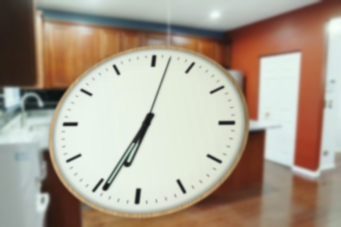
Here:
6 h 34 min 02 s
